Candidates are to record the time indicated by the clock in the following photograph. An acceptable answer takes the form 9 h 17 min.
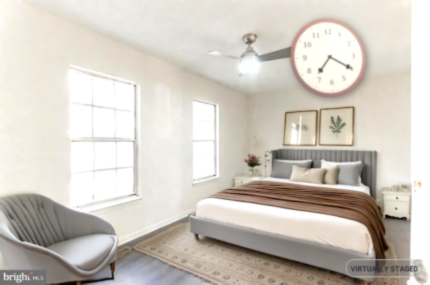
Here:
7 h 20 min
